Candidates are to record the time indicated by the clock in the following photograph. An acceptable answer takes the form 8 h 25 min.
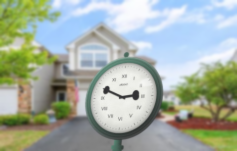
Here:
2 h 49 min
